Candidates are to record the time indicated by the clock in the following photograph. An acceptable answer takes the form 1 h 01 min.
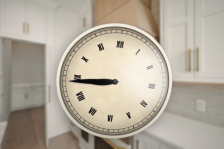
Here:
8 h 44 min
